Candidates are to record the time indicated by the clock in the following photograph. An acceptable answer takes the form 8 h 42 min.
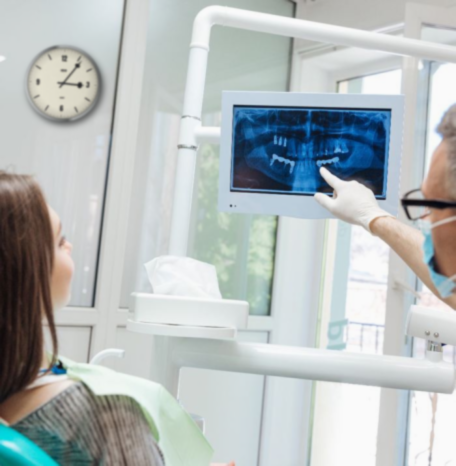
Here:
3 h 06 min
